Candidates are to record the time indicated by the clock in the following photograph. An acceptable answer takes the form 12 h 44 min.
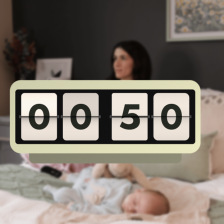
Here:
0 h 50 min
